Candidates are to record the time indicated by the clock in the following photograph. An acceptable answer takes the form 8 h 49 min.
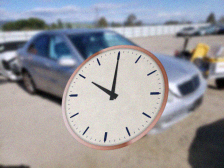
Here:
10 h 00 min
